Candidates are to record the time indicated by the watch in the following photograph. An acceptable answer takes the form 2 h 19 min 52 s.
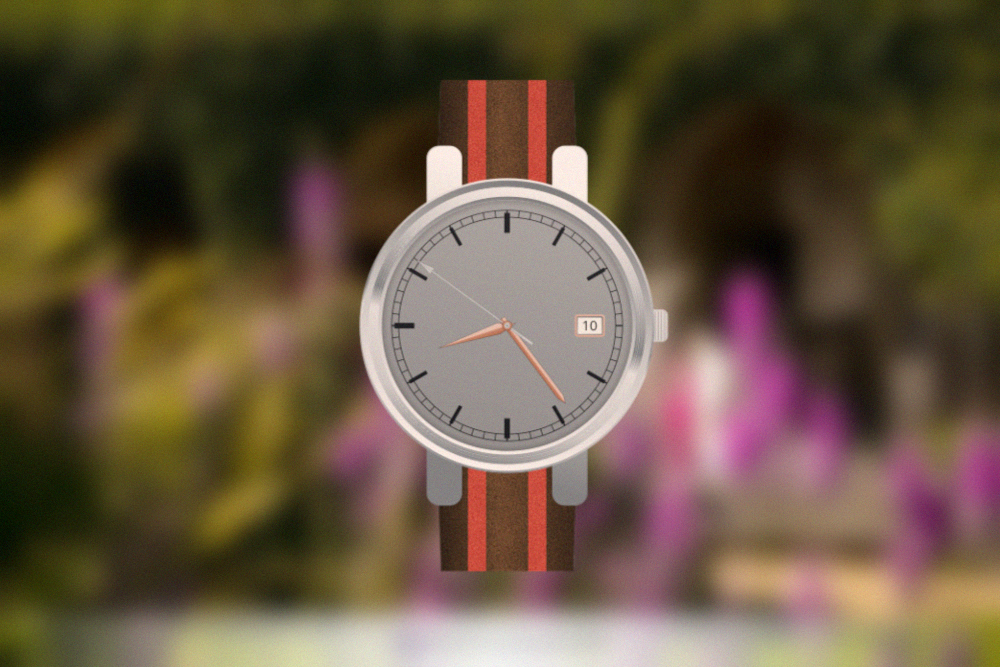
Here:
8 h 23 min 51 s
